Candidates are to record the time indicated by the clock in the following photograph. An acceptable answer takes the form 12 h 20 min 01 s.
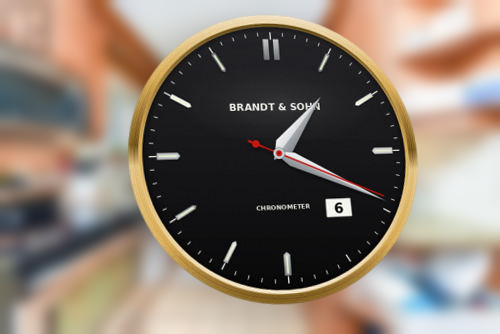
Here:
1 h 19 min 19 s
